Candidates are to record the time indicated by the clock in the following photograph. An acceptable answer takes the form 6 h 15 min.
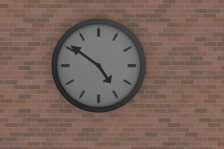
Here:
4 h 51 min
